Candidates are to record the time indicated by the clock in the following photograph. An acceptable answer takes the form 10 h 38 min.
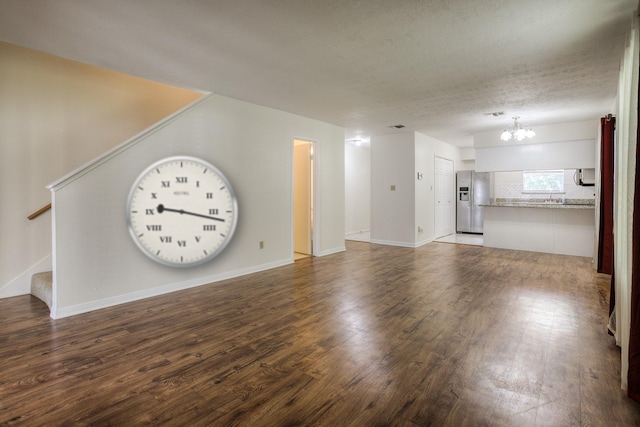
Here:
9 h 17 min
